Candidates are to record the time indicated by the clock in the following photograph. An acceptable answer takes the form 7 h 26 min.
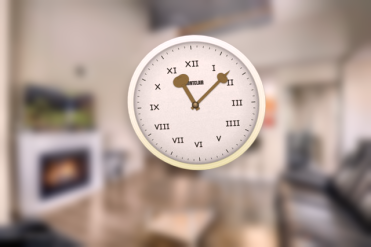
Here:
11 h 08 min
